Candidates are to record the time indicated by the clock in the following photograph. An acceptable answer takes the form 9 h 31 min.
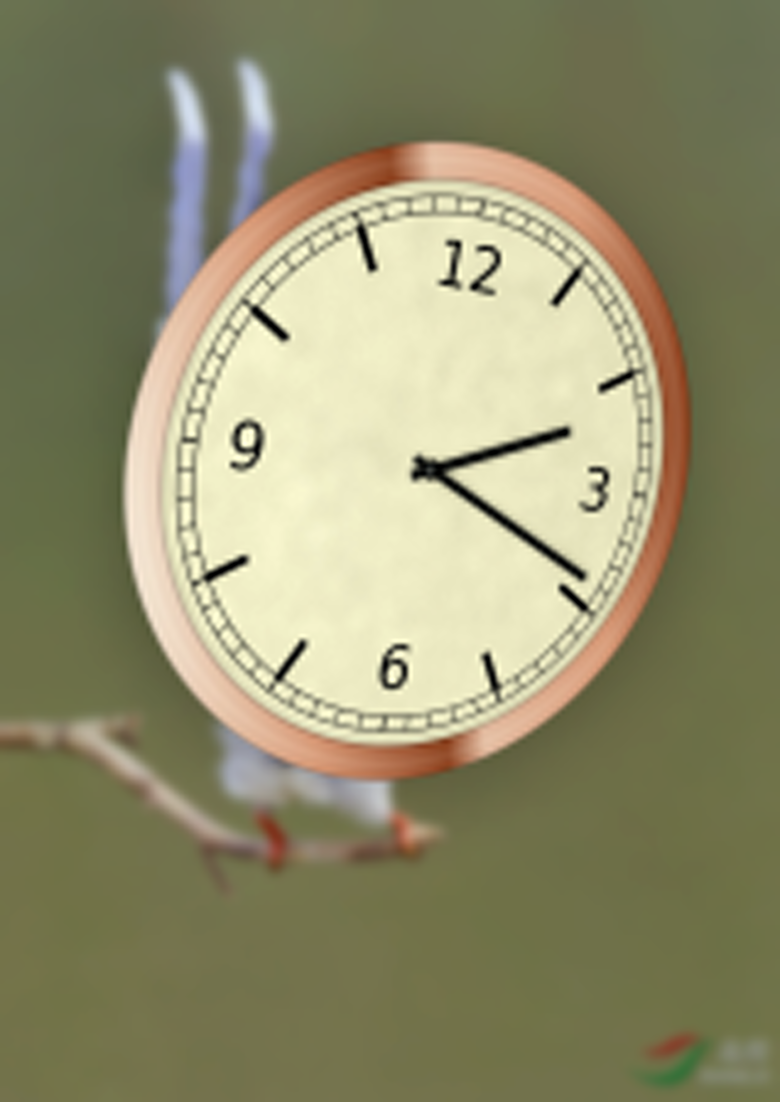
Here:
2 h 19 min
